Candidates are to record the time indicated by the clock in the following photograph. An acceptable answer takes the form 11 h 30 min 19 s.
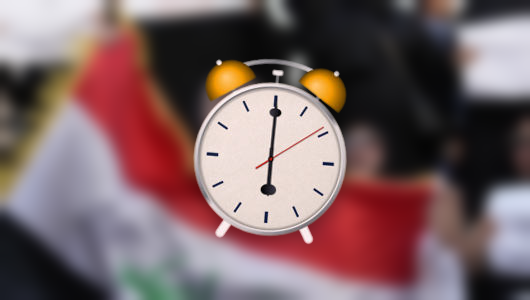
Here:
6 h 00 min 09 s
